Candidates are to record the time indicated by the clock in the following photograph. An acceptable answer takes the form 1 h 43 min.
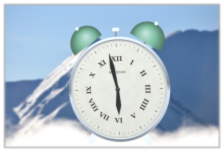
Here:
5 h 58 min
